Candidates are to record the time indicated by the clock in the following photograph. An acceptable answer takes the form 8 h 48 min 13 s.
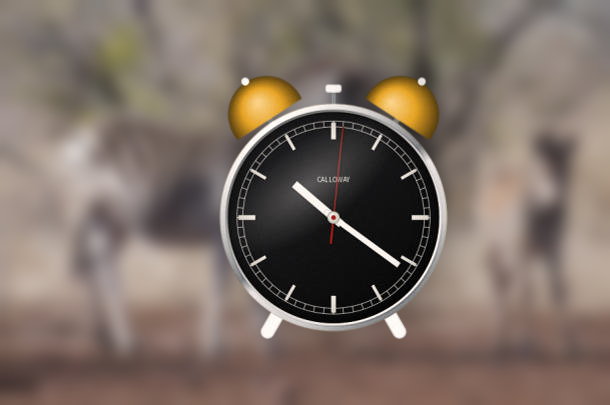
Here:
10 h 21 min 01 s
